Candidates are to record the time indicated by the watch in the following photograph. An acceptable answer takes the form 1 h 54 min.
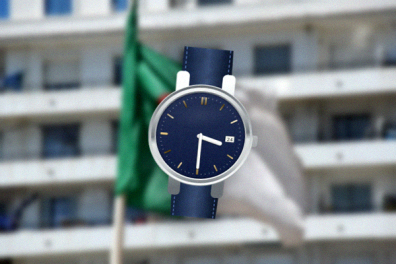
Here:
3 h 30 min
